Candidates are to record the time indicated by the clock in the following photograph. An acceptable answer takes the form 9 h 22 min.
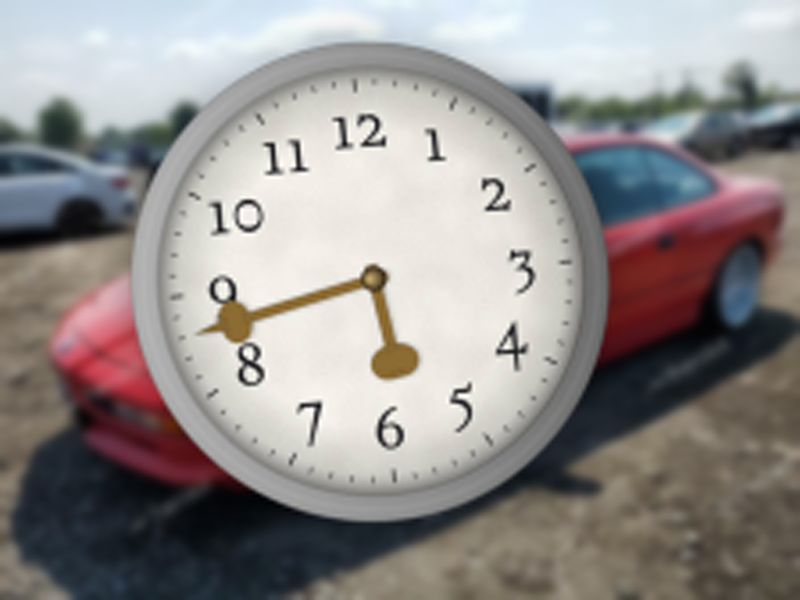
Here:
5 h 43 min
